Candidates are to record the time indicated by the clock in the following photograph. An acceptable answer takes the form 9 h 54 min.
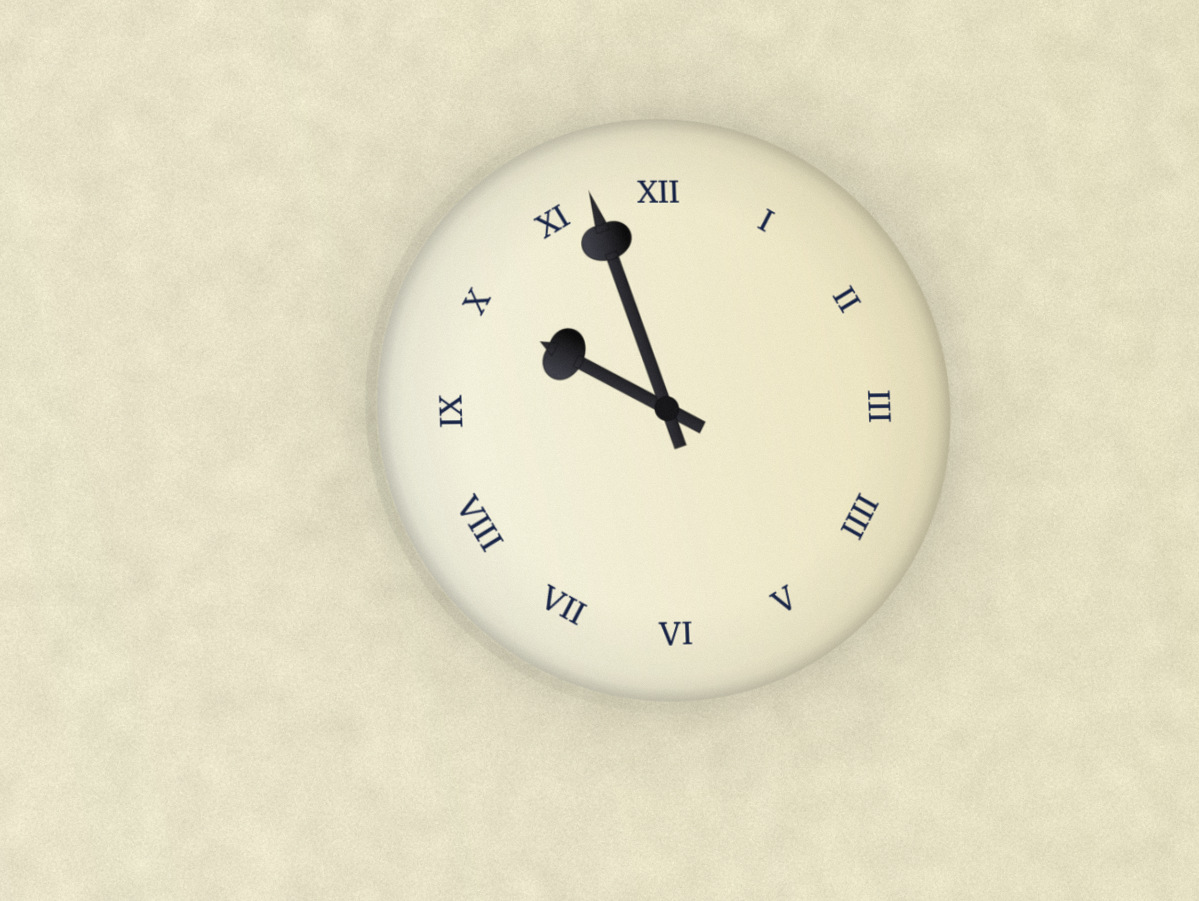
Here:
9 h 57 min
